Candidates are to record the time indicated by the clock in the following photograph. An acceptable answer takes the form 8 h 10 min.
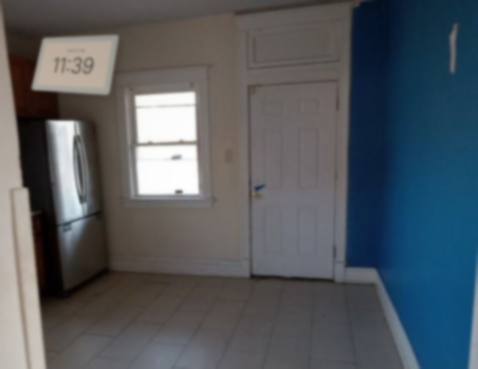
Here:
11 h 39 min
